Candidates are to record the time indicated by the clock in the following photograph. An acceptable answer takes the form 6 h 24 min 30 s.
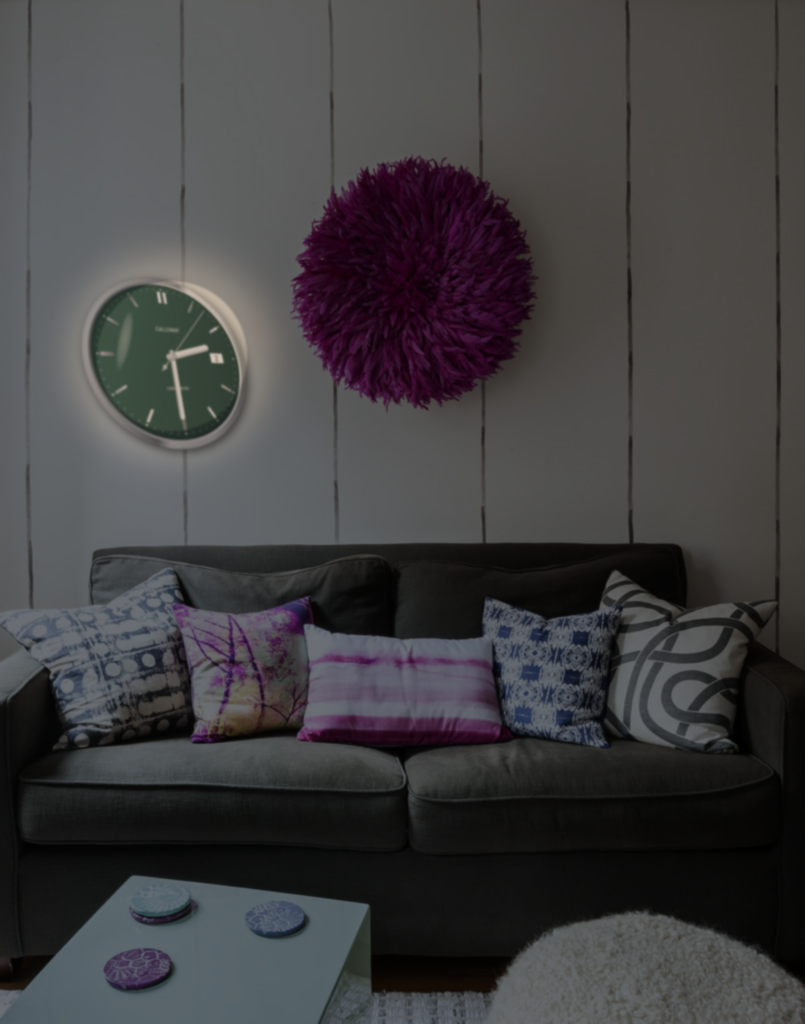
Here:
2 h 30 min 07 s
